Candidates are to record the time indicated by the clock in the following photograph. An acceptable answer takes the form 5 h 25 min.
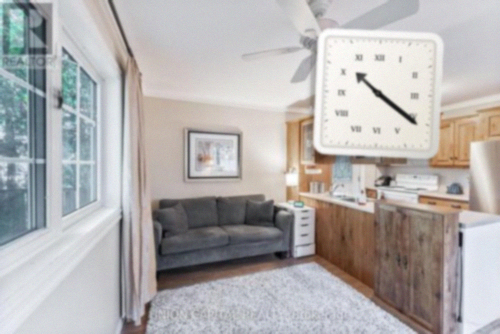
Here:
10 h 21 min
